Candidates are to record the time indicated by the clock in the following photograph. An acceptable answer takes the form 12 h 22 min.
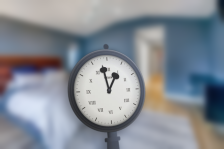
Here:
12 h 58 min
